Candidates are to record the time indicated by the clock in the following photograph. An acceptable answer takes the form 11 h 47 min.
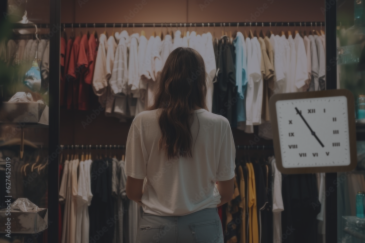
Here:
4 h 55 min
